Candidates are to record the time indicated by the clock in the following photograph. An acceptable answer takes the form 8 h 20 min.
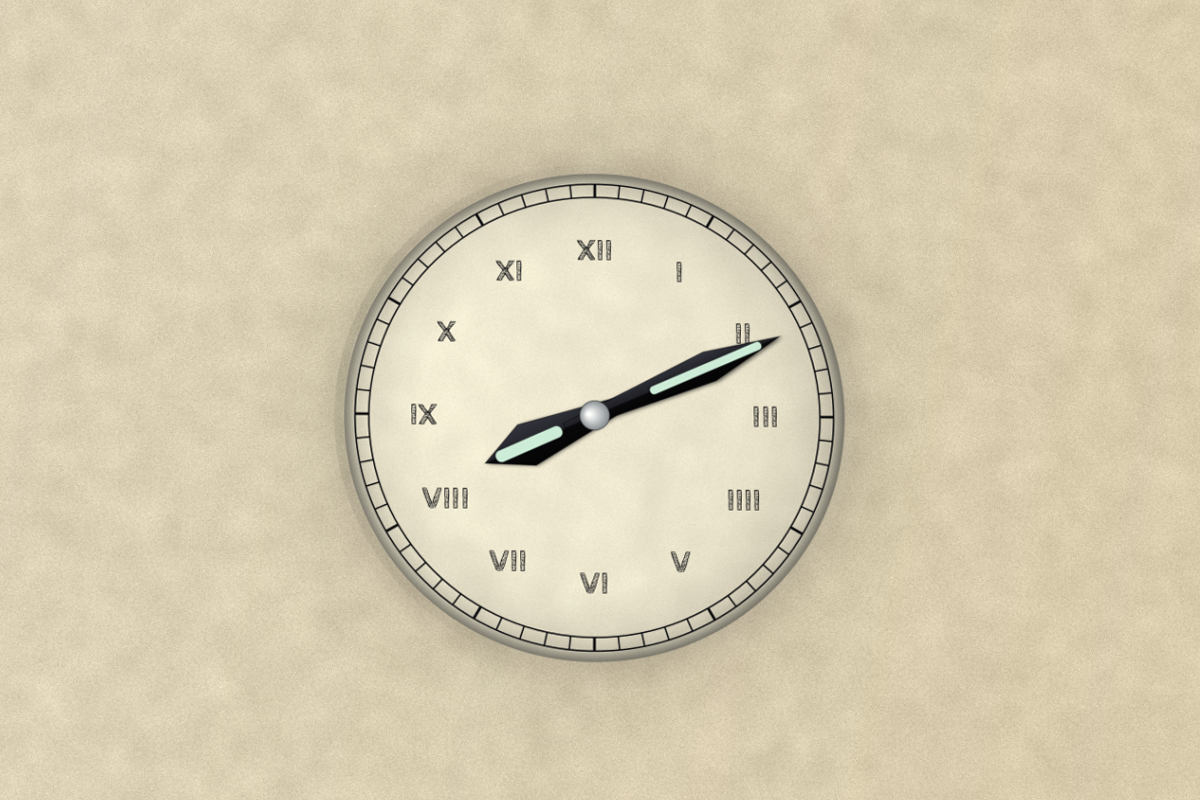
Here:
8 h 11 min
